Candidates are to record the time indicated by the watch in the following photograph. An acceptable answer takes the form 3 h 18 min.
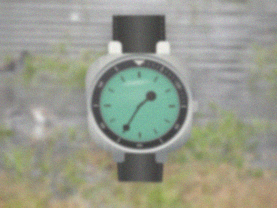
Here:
1 h 35 min
